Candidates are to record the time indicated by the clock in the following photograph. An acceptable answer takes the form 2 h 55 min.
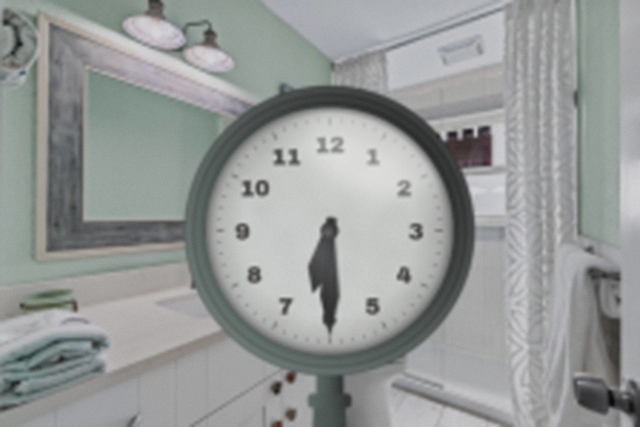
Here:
6 h 30 min
